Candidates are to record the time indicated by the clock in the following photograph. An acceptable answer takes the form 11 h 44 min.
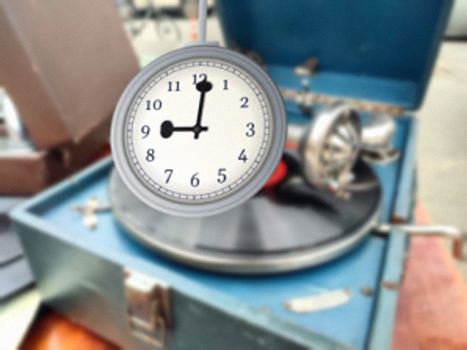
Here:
9 h 01 min
